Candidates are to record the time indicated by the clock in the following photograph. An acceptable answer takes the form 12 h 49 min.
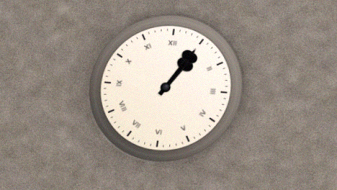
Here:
1 h 05 min
